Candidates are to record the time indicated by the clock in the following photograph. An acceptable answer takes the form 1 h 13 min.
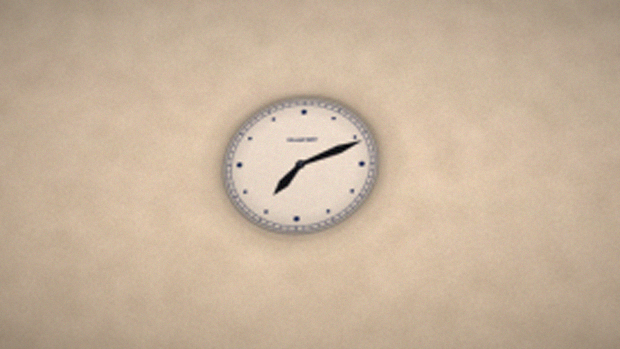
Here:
7 h 11 min
